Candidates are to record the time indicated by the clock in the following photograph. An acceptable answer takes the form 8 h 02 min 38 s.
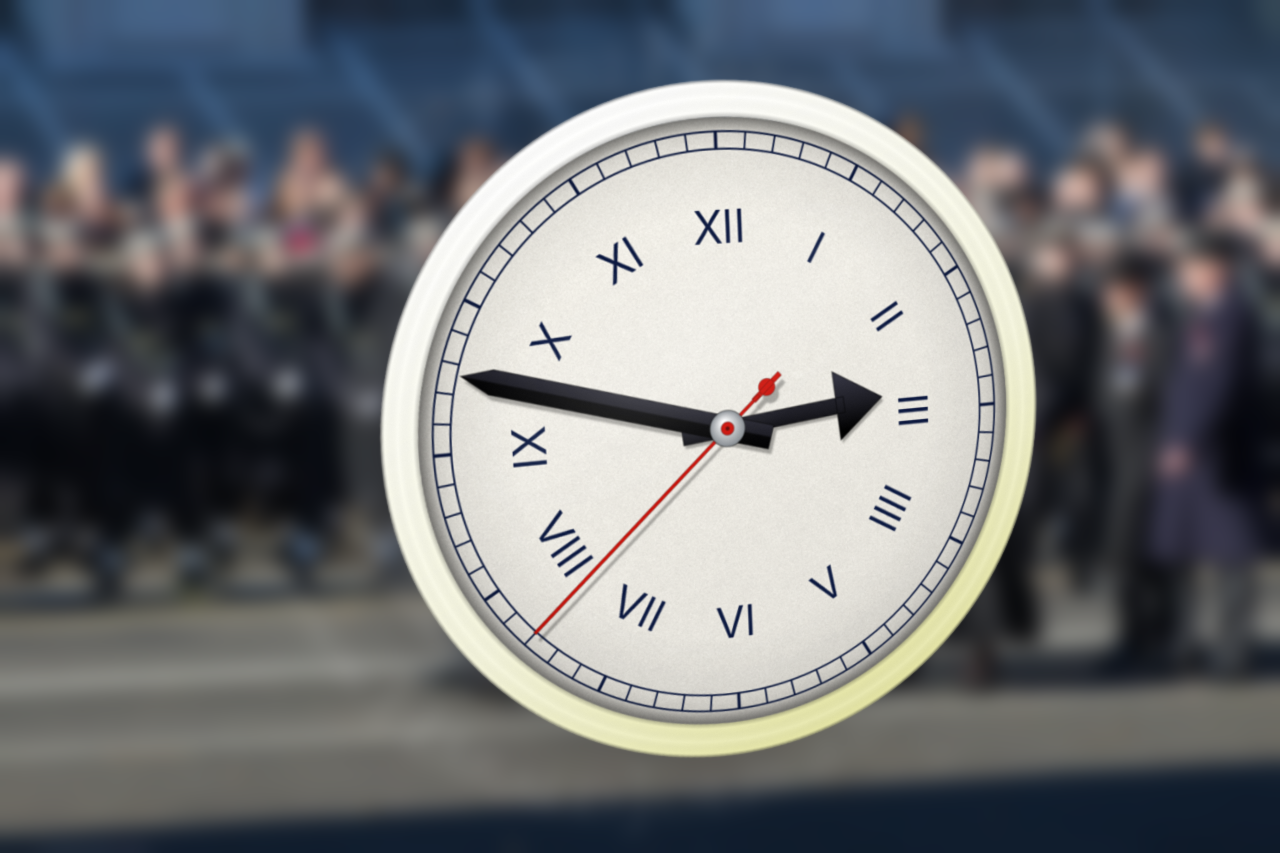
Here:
2 h 47 min 38 s
